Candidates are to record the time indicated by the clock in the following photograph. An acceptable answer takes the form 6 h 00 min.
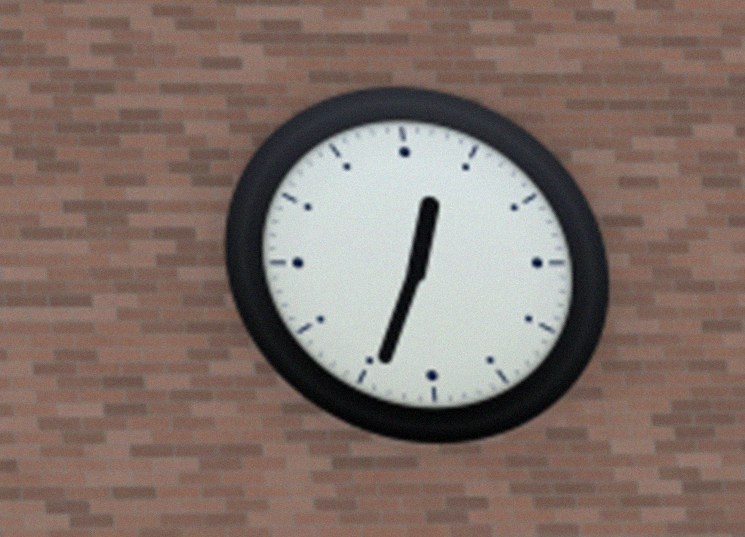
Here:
12 h 34 min
